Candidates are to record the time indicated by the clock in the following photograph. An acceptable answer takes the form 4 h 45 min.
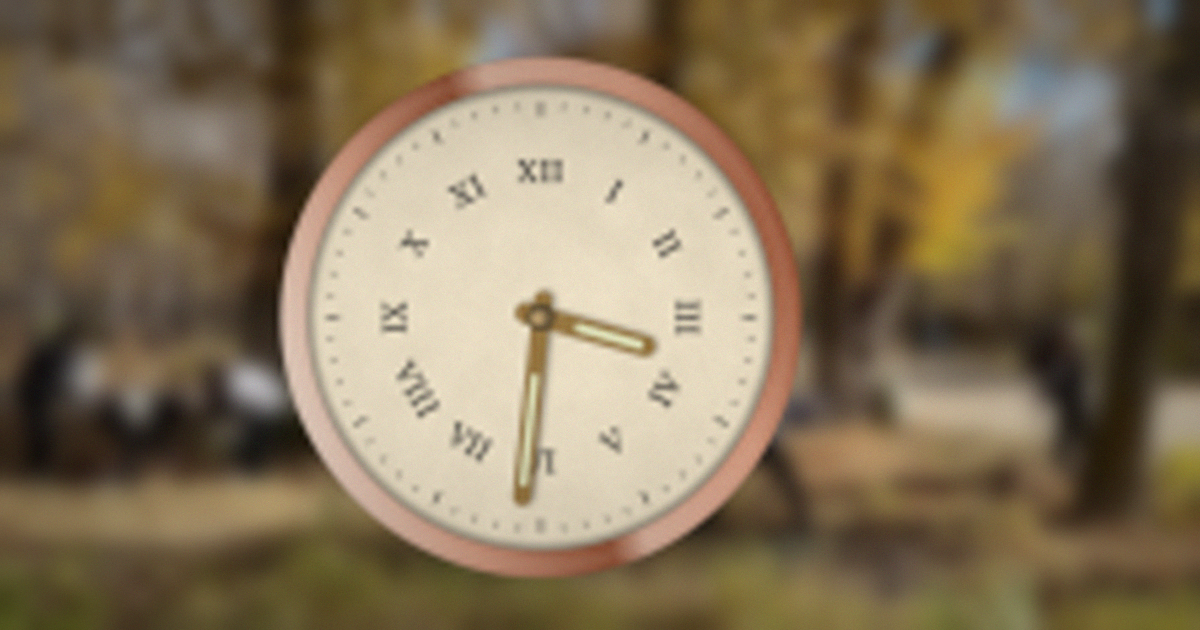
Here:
3 h 31 min
